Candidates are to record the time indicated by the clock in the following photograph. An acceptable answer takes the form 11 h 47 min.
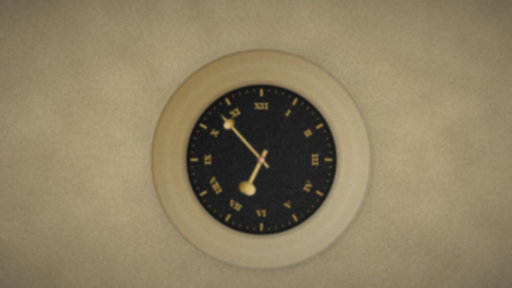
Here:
6 h 53 min
